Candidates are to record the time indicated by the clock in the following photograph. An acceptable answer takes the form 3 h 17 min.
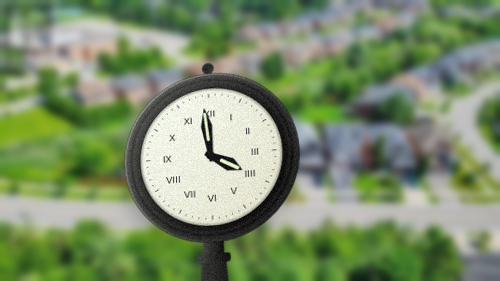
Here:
3 h 59 min
